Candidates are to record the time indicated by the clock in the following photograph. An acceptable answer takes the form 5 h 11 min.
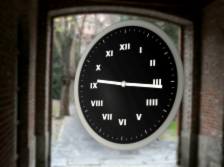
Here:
9 h 16 min
